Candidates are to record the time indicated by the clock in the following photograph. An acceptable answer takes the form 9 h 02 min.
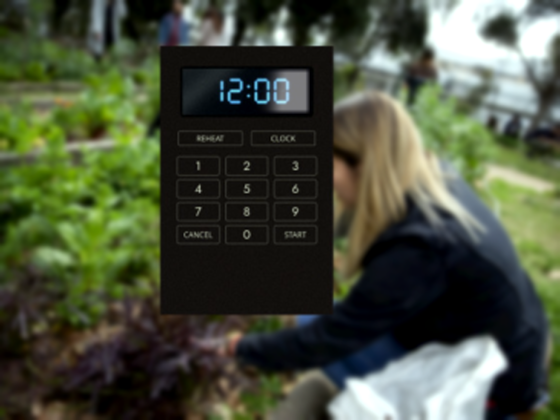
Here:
12 h 00 min
